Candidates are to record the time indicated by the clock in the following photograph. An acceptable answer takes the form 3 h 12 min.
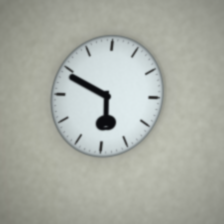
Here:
5 h 49 min
